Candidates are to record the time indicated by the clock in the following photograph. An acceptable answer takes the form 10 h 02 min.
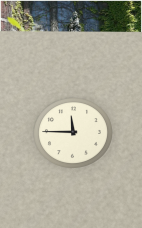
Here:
11 h 45 min
